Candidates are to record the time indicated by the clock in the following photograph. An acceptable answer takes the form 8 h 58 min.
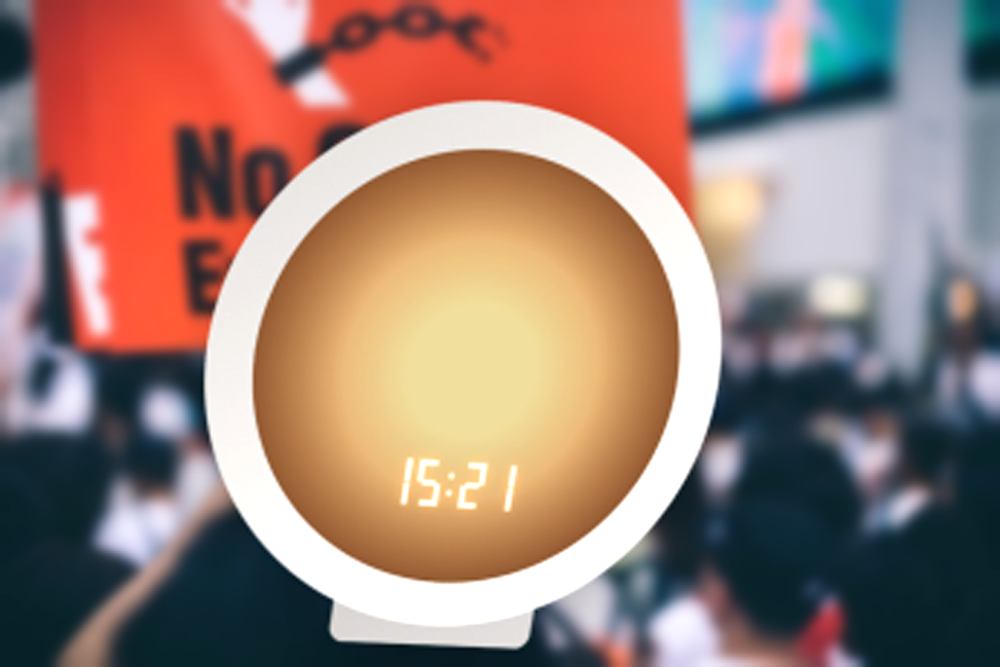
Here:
15 h 21 min
